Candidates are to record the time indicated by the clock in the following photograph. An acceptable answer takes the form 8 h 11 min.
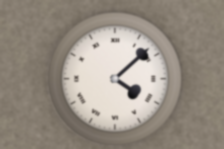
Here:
4 h 08 min
